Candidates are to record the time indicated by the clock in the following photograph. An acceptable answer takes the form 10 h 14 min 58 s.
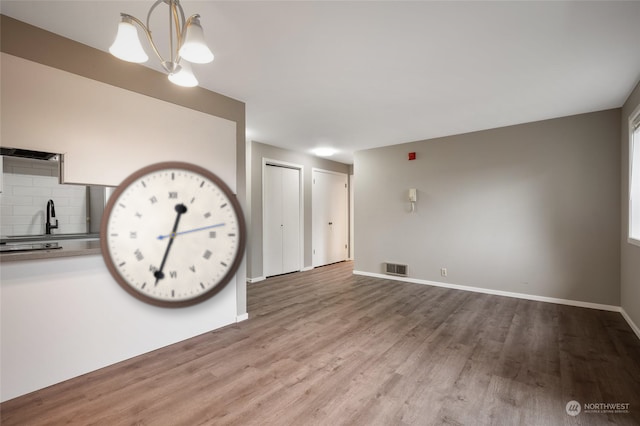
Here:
12 h 33 min 13 s
